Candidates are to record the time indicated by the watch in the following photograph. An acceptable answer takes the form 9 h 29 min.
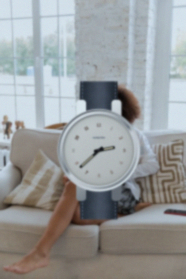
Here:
2 h 38 min
